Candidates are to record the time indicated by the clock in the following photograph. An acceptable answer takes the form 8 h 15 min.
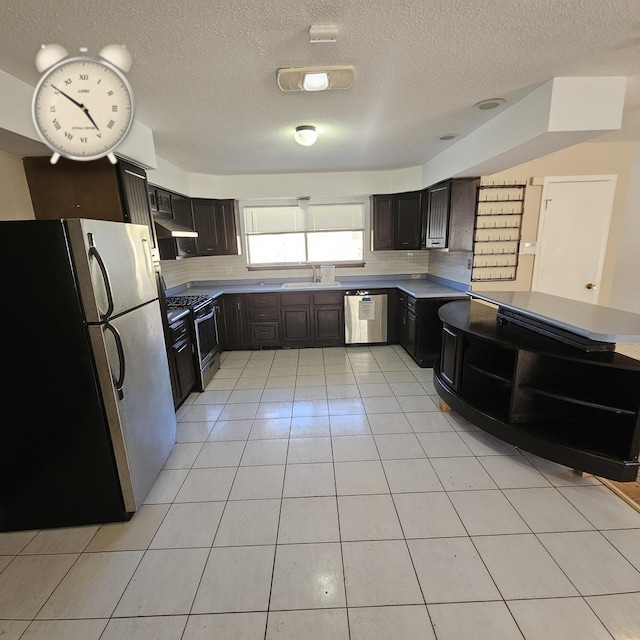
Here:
4 h 51 min
